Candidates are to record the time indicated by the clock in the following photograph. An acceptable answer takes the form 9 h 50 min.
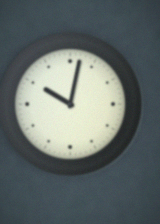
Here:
10 h 02 min
